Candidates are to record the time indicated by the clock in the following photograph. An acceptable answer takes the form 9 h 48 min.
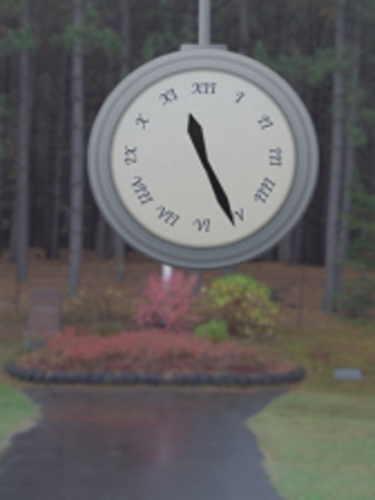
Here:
11 h 26 min
